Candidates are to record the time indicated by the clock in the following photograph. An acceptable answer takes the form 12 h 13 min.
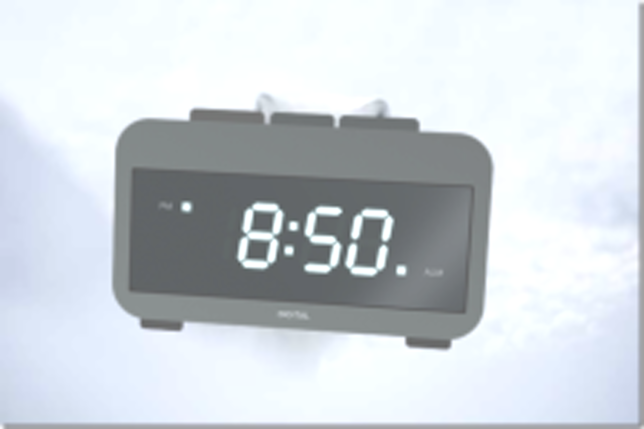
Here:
8 h 50 min
